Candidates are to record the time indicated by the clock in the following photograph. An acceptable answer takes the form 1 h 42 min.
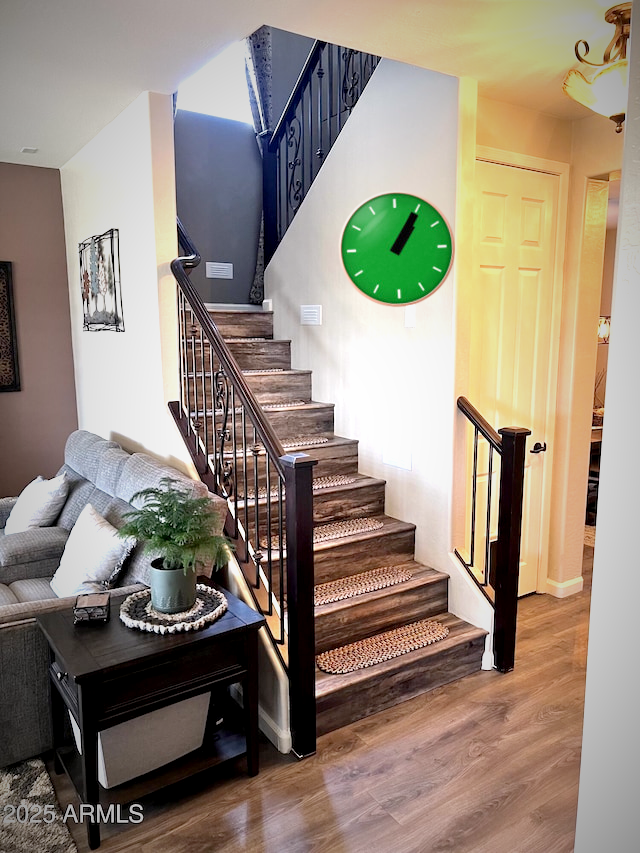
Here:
1 h 05 min
